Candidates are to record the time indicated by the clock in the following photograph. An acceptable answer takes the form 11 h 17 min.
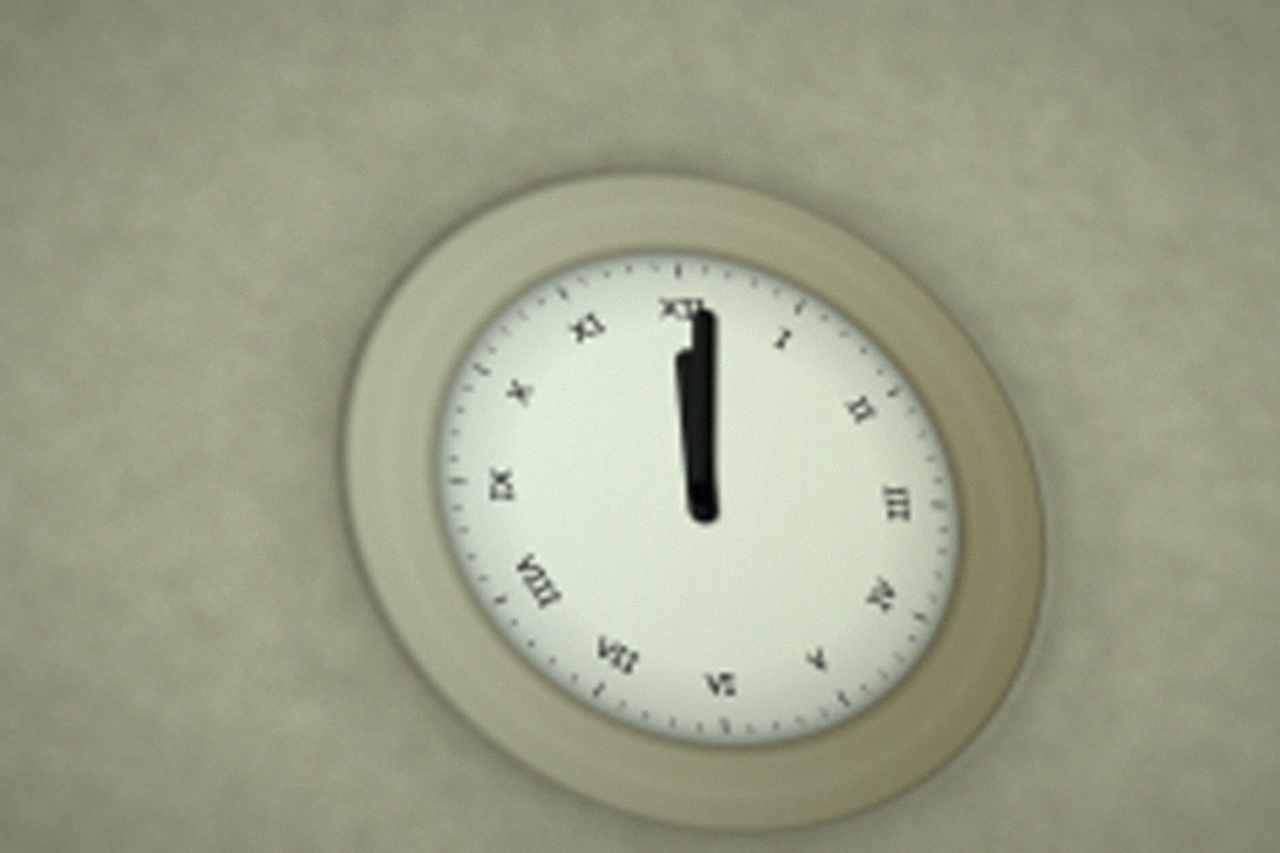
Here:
12 h 01 min
